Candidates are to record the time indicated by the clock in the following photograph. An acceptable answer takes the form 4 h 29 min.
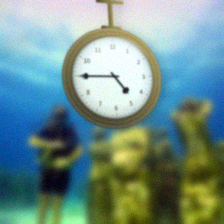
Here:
4 h 45 min
